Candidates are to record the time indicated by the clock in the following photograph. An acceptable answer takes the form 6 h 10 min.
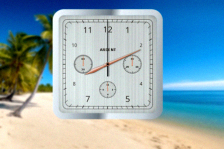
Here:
8 h 11 min
